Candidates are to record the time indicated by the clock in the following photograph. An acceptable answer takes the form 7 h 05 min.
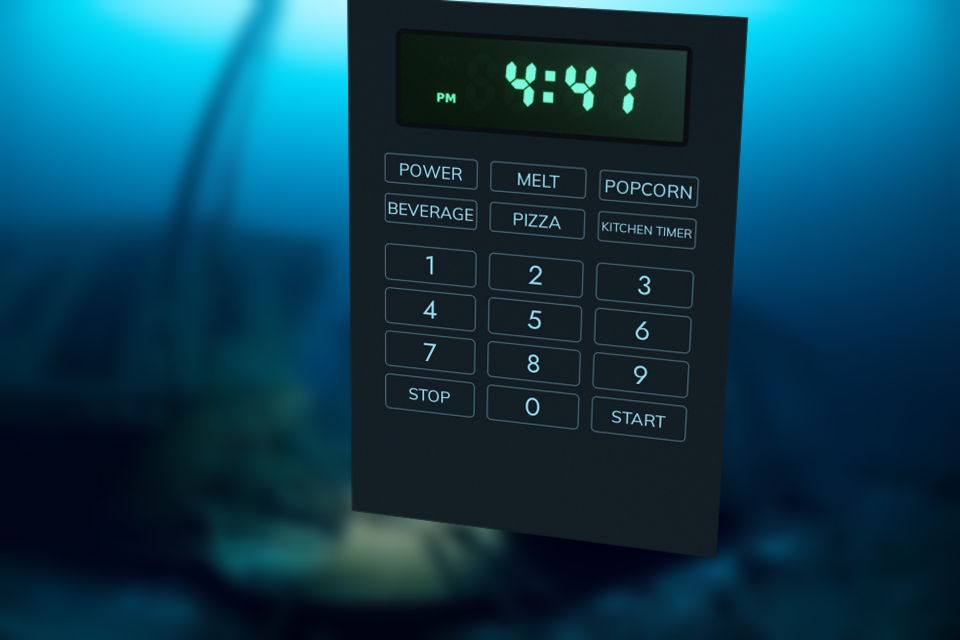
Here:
4 h 41 min
